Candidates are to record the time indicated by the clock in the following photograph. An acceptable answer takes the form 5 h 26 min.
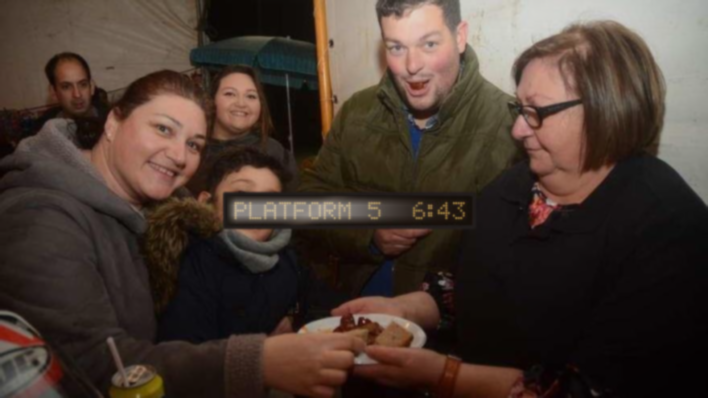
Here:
6 h 43 min
